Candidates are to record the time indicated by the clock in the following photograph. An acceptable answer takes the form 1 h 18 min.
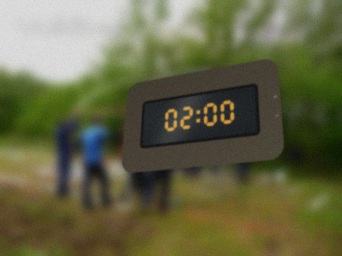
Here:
2 h 00 min
